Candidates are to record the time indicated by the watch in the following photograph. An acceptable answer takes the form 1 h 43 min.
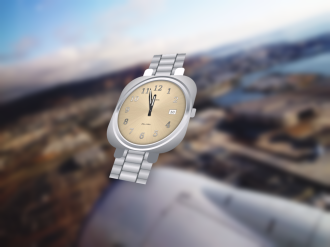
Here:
11 h 57 min
